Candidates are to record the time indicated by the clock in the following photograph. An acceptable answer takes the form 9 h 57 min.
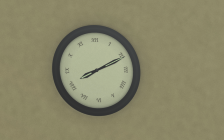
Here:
8 h 11 min
